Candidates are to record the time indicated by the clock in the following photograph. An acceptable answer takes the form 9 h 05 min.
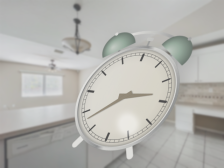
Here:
2 h 38 min
